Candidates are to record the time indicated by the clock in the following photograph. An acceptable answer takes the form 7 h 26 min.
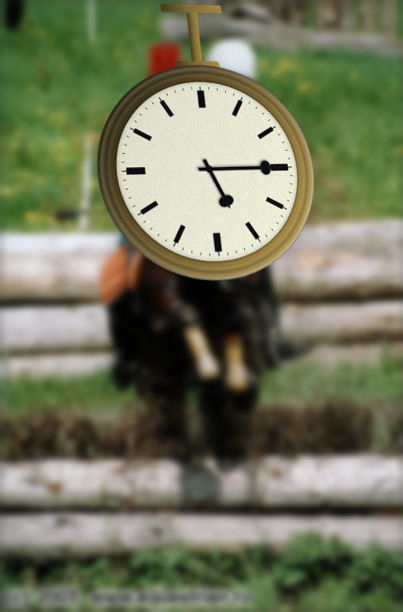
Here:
5 h 15 min
